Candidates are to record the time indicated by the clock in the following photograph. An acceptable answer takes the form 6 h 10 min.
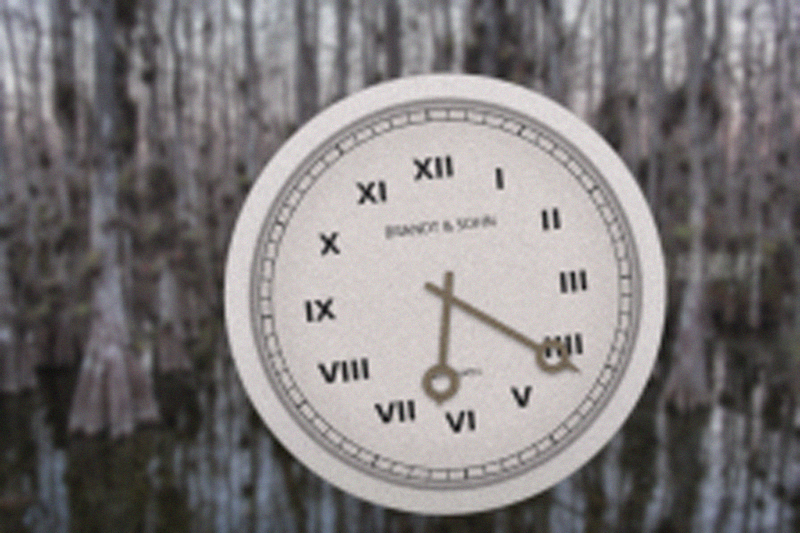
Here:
6 h 21 min
